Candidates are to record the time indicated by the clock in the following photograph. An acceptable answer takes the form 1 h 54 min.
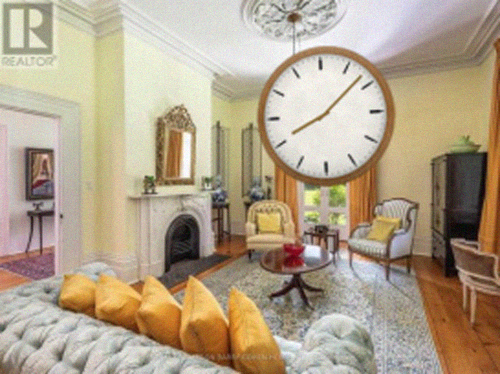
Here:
8 h 08 min
